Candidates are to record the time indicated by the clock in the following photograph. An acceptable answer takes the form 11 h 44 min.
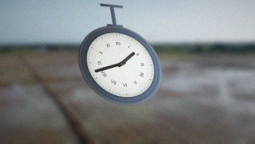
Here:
1 h 42 min
